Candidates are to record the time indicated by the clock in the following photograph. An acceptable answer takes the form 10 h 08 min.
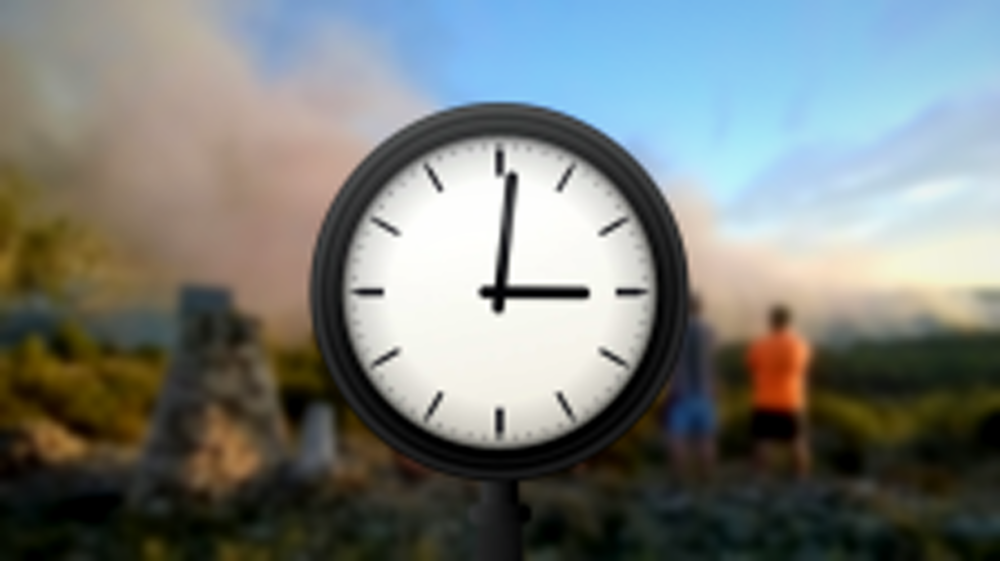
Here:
3 h 01 min
